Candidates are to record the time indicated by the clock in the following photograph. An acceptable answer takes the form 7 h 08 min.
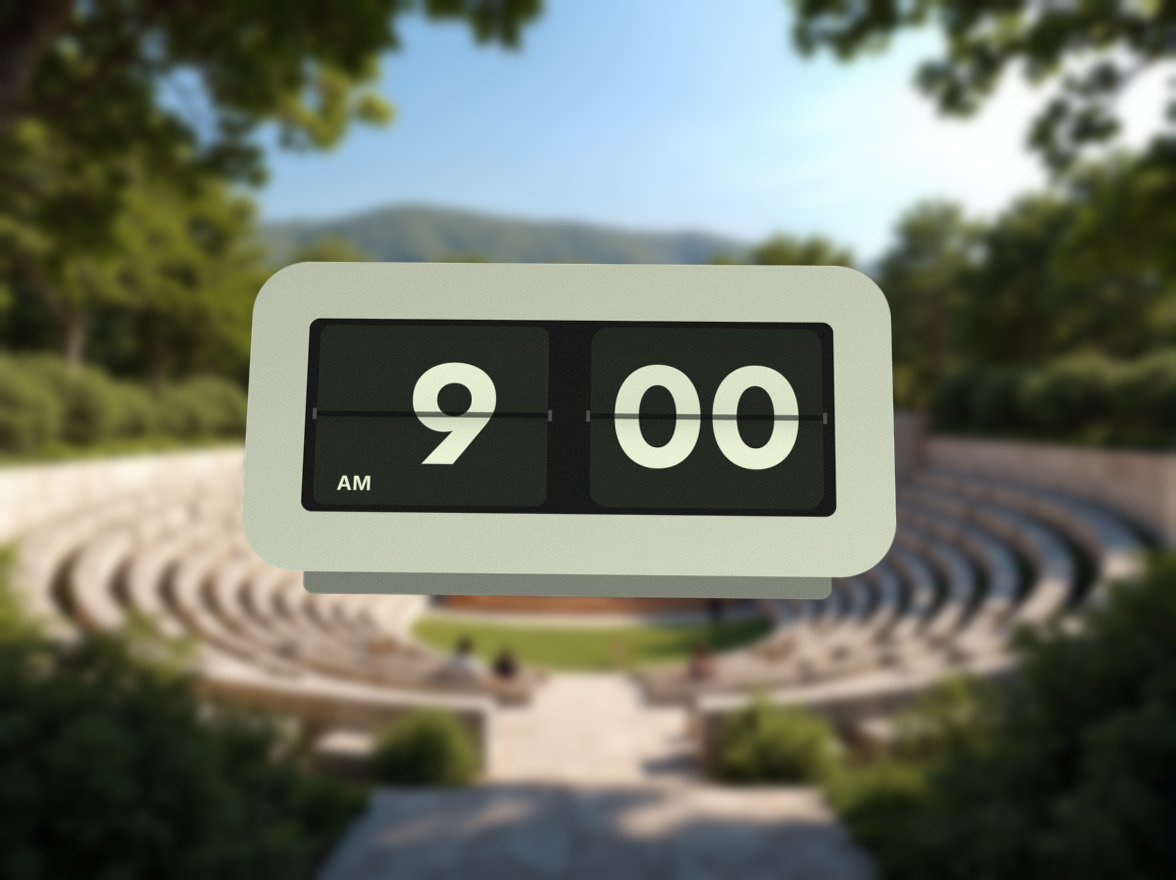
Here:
9 h 00 min
